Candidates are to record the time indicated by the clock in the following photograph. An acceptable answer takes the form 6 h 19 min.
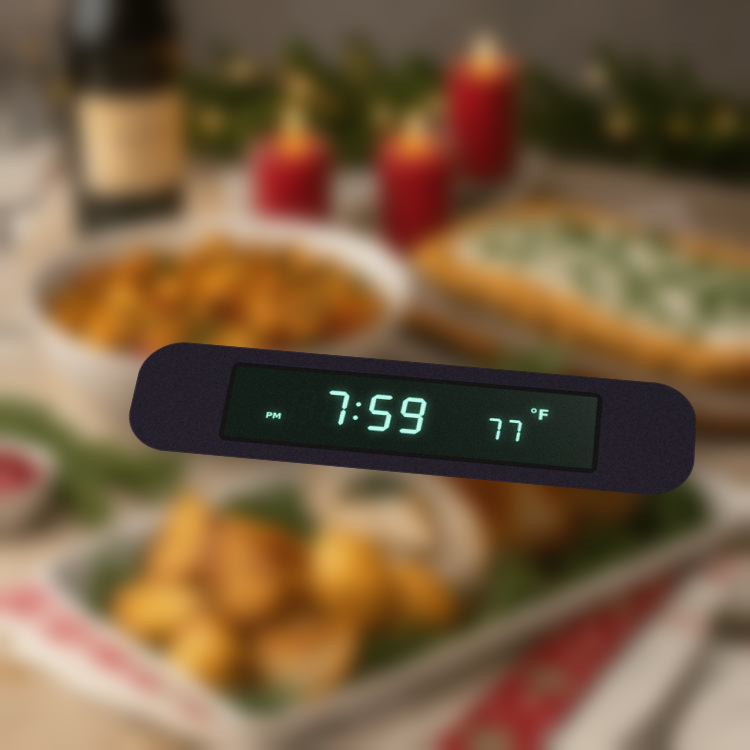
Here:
7 h 59 min
